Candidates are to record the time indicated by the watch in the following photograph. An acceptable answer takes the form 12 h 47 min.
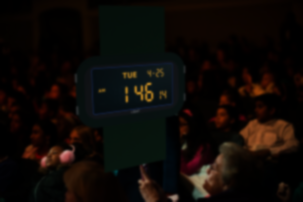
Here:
1 h 46 min
